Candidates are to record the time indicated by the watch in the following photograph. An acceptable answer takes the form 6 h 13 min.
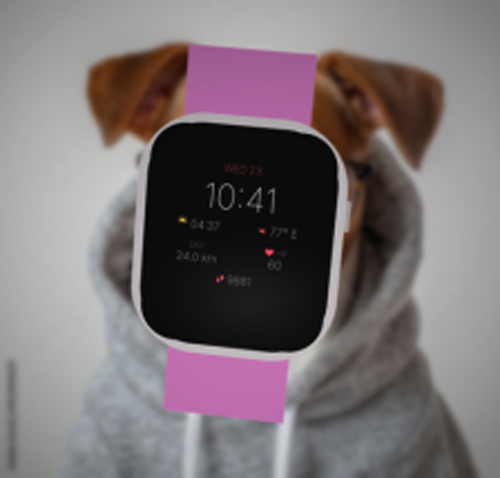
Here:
10 h 41 min
